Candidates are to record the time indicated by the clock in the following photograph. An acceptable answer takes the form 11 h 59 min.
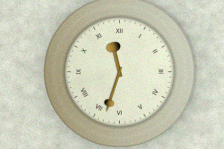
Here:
11 h 33 min
